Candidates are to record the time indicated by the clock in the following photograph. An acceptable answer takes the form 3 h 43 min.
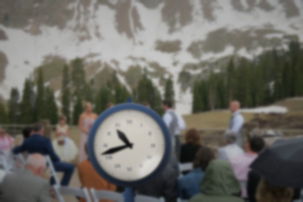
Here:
10 h 42 min
